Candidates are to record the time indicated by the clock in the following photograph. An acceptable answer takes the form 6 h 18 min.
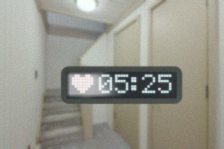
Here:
5 h 25 min
